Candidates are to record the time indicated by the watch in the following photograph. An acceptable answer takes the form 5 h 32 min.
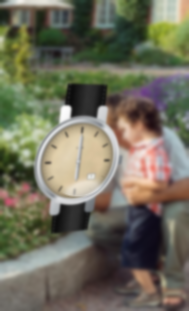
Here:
6 h 00 min
